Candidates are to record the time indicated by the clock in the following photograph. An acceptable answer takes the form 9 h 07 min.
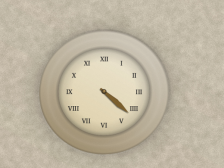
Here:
4 h 22 min
